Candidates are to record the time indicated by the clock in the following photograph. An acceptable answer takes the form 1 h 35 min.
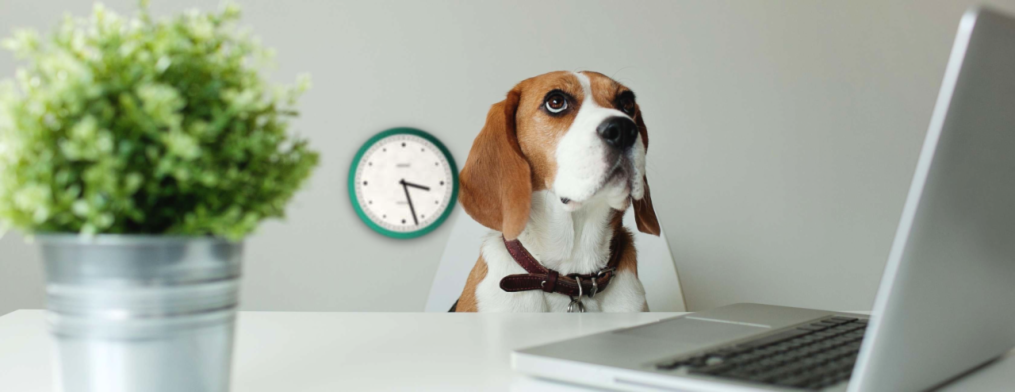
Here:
3 h 27 min
